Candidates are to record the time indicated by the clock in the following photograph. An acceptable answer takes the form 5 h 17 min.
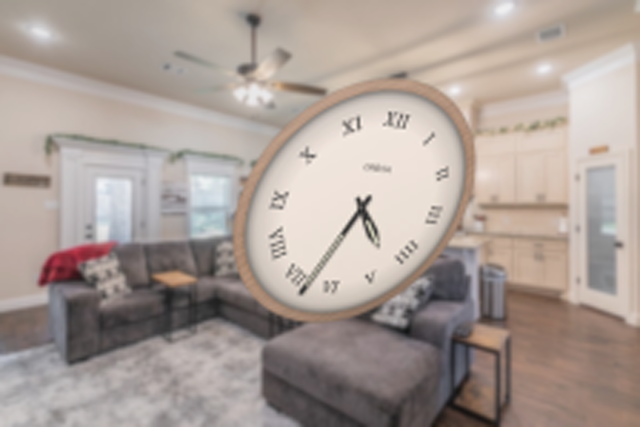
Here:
4 h 33 min
